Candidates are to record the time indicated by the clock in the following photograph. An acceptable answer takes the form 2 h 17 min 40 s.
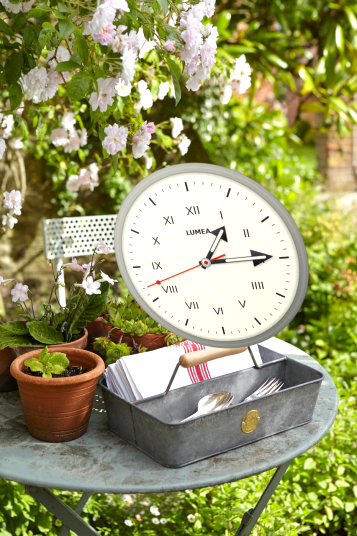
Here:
1 h 14 min 42 s
